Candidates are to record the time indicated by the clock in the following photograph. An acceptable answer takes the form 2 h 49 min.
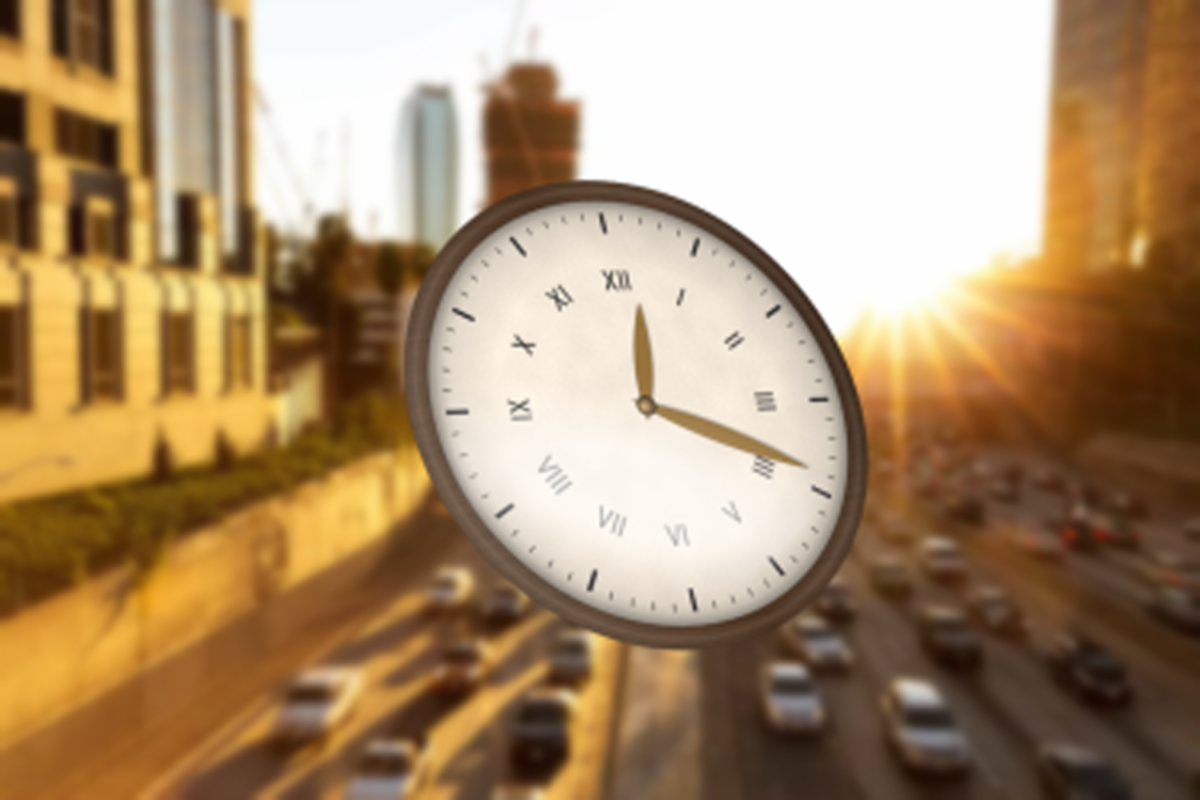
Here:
12 h 19 min
